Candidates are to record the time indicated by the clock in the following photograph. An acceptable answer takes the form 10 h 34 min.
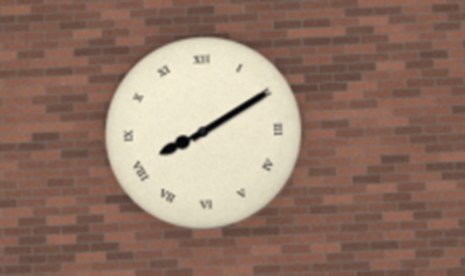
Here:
8 h 10 min
